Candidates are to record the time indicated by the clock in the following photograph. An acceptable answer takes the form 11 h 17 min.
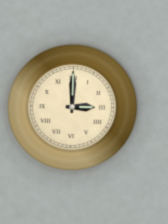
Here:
3 h 00 min
